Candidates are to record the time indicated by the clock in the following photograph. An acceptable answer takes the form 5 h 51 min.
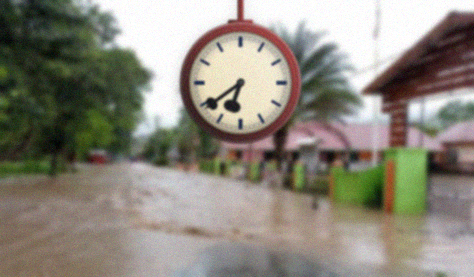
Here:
6 h 39 min
